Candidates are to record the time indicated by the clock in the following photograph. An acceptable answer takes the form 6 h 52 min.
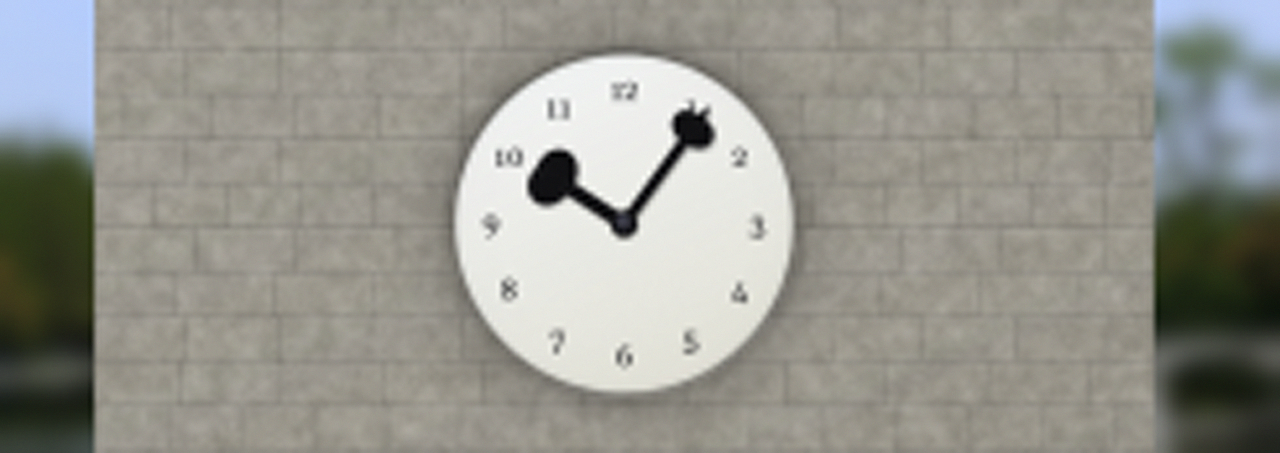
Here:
10 h 06 min
